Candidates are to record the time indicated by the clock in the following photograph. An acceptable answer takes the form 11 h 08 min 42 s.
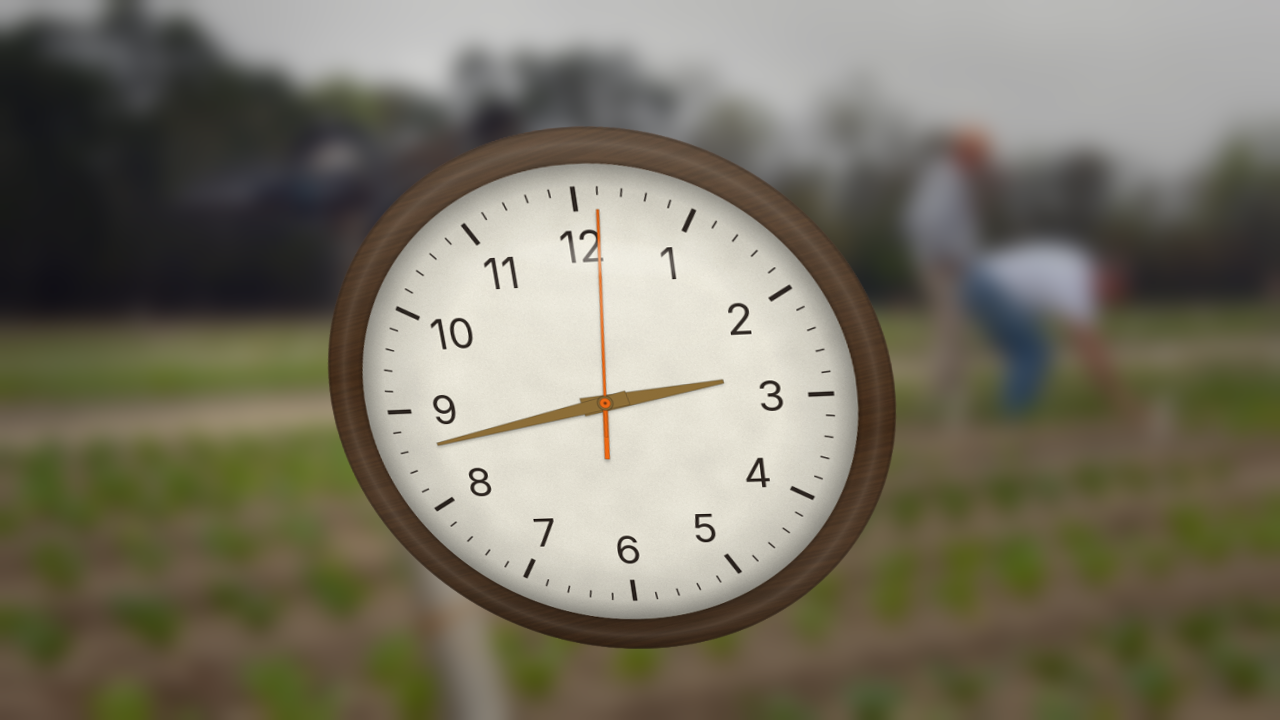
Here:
2 h 43 min 01 s
